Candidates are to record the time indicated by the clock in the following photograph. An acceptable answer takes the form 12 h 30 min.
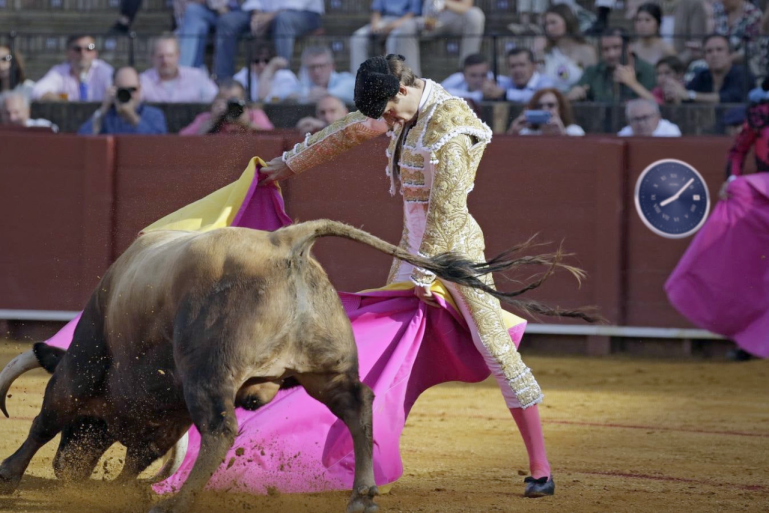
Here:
8 h 08 min
